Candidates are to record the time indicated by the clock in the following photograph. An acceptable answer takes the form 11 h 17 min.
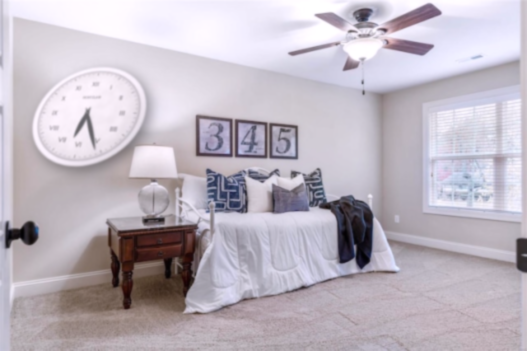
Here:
6 h 26 min
